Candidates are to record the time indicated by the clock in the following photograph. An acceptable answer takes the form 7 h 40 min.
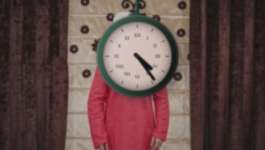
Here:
4 h 24 min
